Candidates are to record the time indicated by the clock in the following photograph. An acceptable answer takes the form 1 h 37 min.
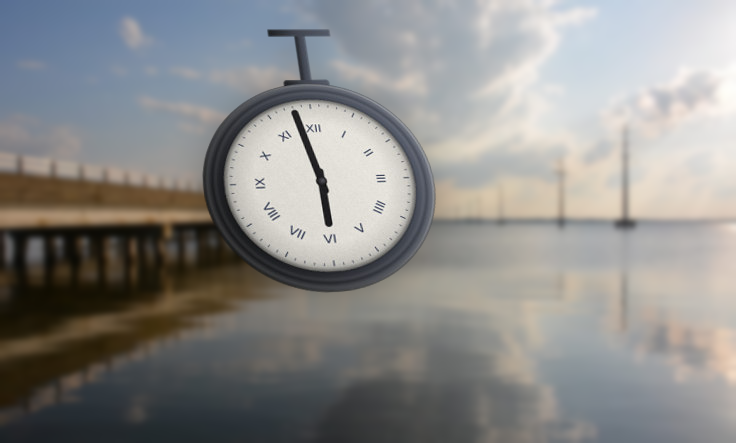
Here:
5 h 58 min
